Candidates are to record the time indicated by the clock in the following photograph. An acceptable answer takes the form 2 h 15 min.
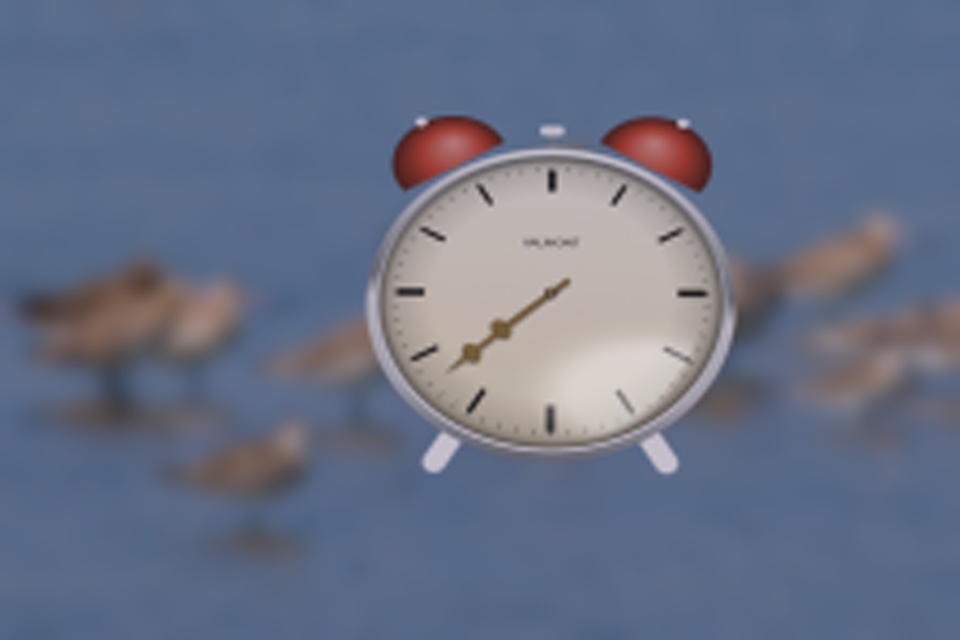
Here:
7 h 38 min
